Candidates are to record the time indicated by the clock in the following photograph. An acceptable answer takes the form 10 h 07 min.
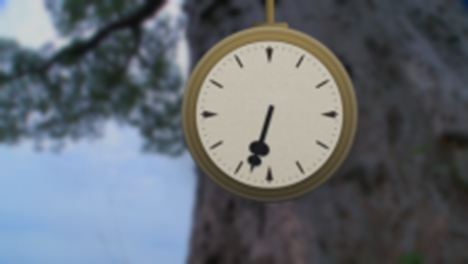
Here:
6 h 33 min
